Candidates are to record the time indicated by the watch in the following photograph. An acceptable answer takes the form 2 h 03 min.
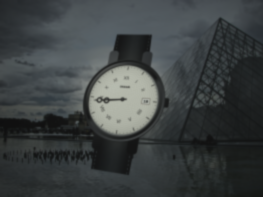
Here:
8 h 44 min
